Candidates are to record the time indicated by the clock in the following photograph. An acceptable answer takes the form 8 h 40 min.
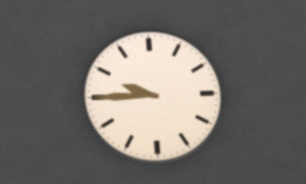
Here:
9 h 45 min
